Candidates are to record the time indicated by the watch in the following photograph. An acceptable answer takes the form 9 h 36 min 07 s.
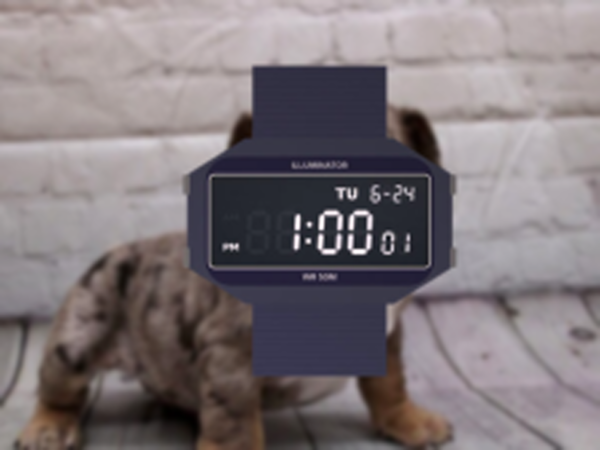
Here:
1 h 00 min 01 s
